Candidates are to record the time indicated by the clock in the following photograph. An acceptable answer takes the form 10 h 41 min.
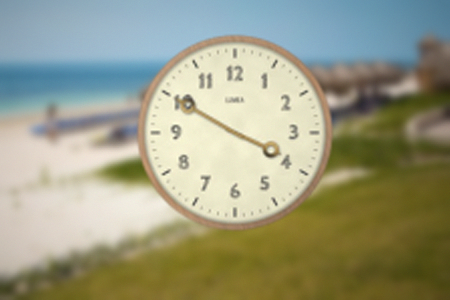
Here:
3 h 50 min
